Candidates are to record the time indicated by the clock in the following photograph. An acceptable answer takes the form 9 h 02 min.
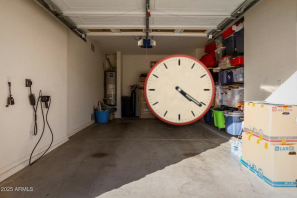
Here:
4 h 21 min
